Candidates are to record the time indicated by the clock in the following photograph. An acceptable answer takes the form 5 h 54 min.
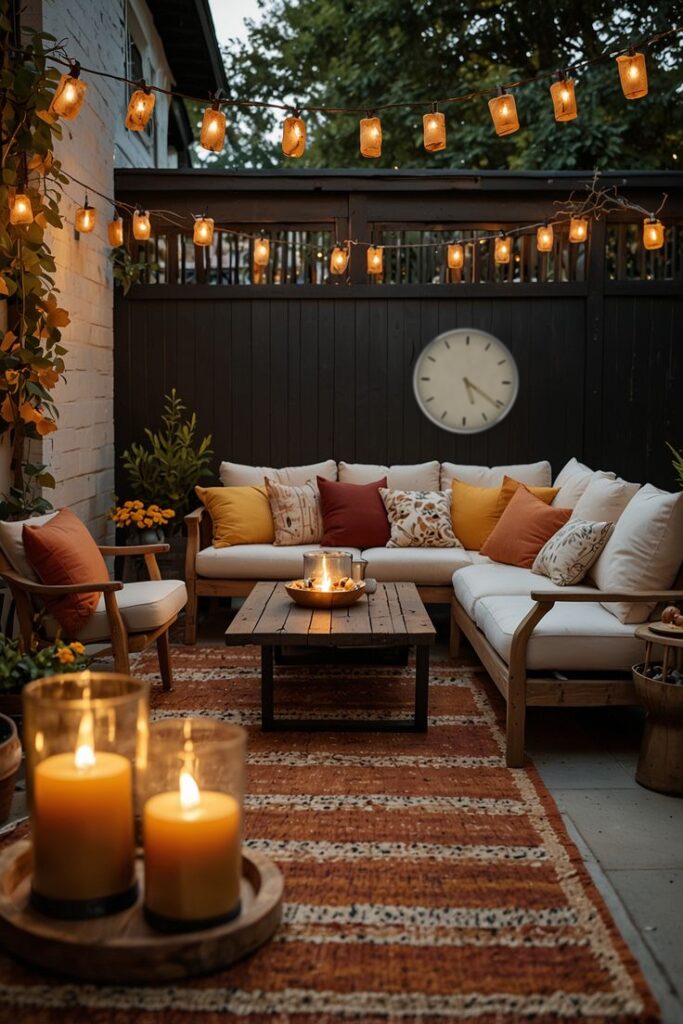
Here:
5 h 21 min
